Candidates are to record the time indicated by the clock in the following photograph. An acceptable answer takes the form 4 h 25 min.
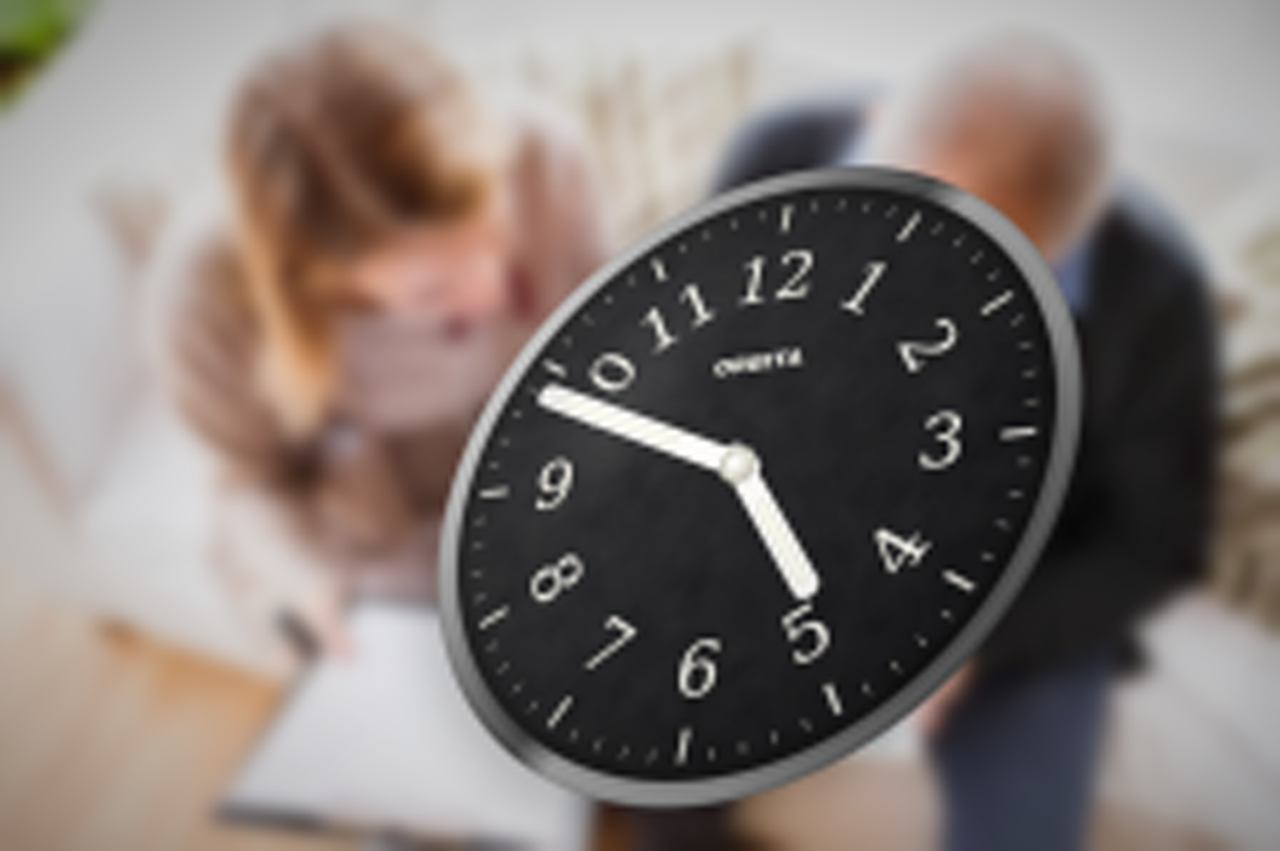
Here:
4 h 49 min
